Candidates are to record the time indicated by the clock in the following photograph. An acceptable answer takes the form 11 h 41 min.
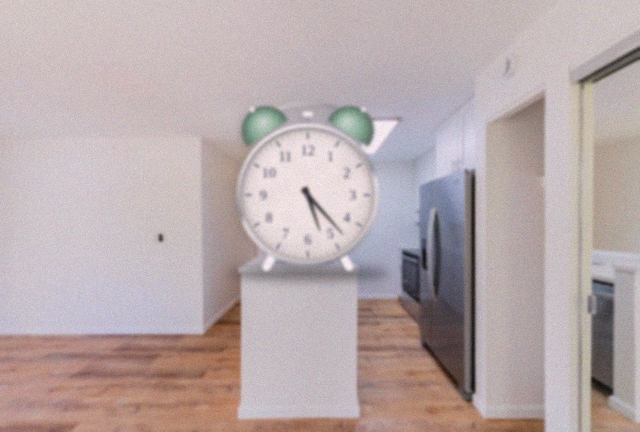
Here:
5 h 23 min
